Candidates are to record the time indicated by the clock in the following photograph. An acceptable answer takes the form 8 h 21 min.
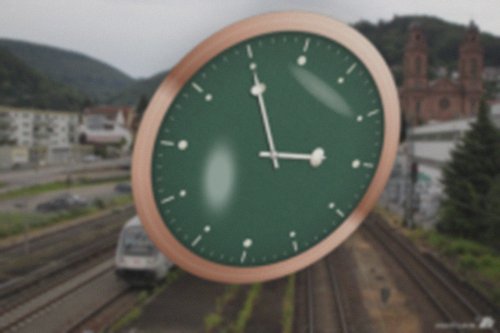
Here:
2 h 55 min
